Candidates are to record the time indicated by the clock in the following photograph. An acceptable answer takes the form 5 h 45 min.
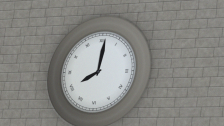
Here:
8 h 01 min
